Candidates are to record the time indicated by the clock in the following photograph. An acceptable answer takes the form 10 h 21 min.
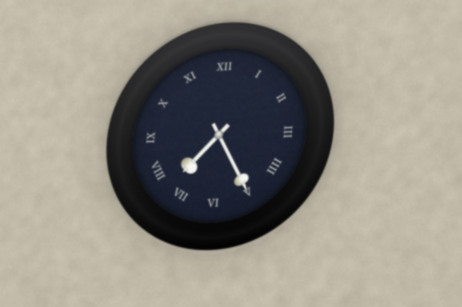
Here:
7 h 25 min
